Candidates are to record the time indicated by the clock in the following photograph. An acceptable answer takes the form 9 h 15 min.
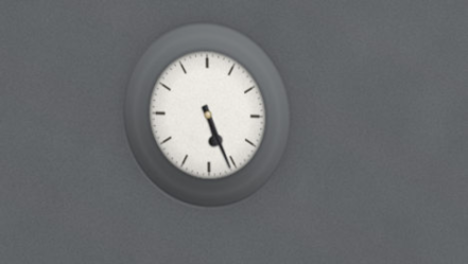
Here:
5 h 26 min
